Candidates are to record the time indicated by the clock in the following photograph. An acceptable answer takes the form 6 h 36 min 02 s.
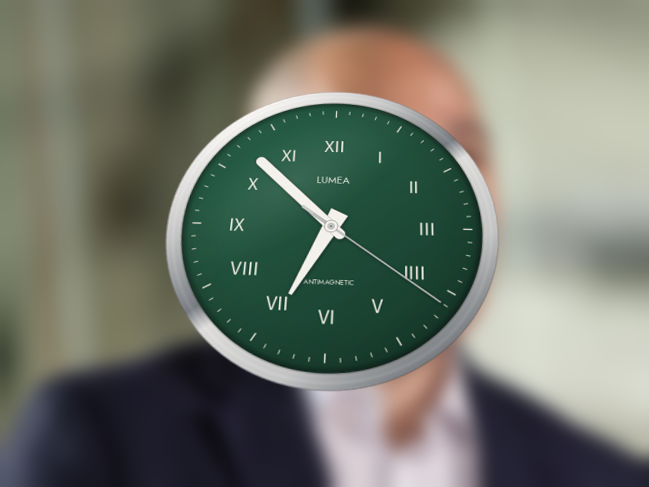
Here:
6 h 52 min 21 s
